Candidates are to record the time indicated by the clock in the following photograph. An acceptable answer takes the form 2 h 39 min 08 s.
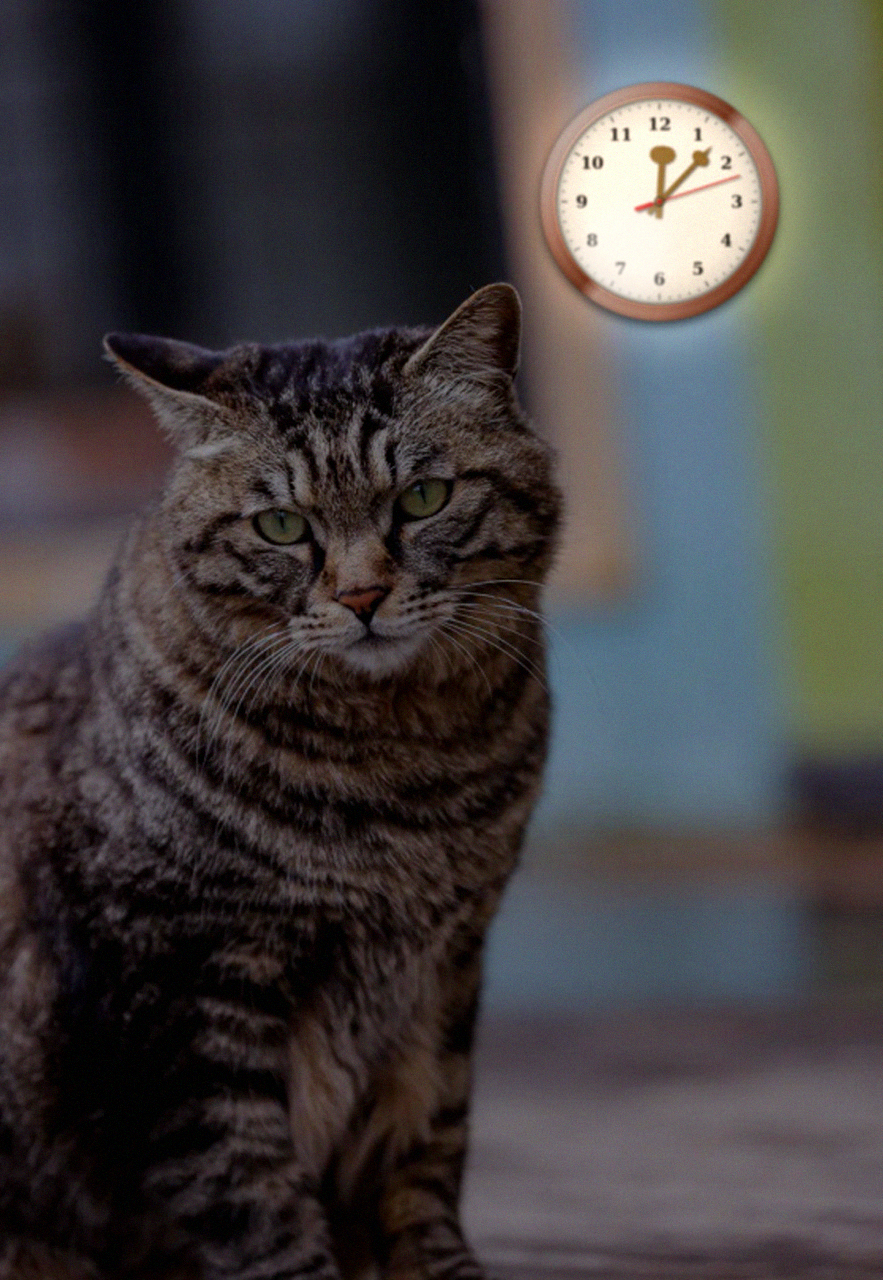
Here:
12 h 07 min 12 s
